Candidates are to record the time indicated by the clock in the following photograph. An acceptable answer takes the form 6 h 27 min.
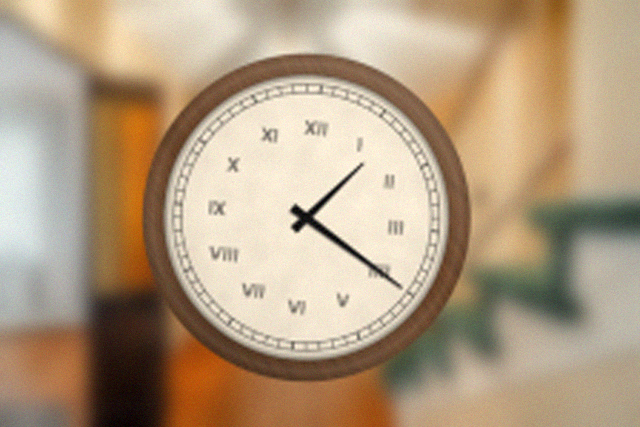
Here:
1 h 20 min
